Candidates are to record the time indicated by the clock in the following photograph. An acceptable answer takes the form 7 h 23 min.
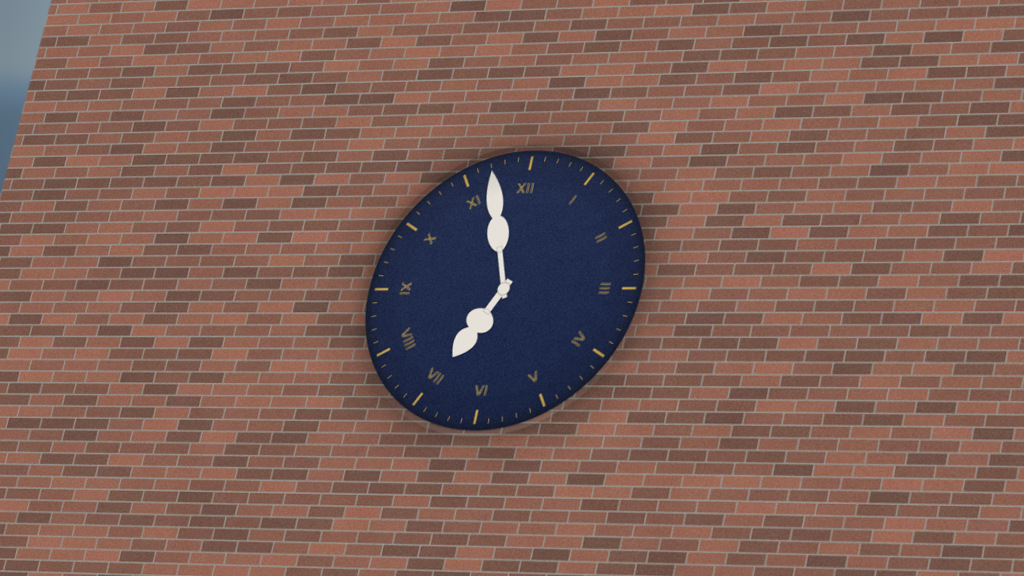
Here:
6 h 57 min
